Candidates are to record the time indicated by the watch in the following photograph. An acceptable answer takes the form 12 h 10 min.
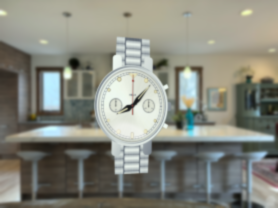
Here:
8 h 07 min
